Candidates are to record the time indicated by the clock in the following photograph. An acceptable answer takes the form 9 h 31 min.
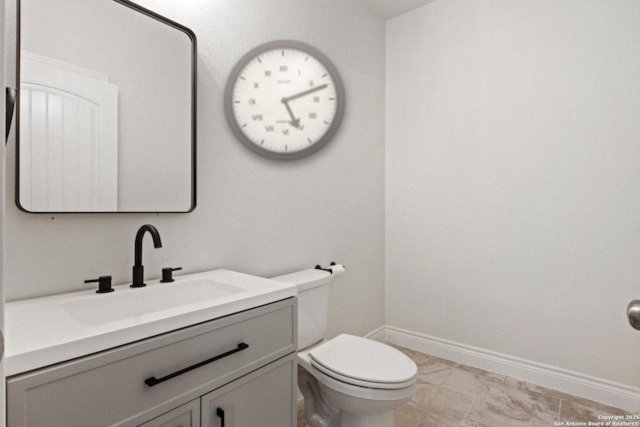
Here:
5 h 12 min
